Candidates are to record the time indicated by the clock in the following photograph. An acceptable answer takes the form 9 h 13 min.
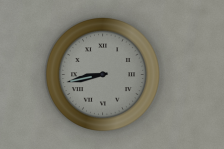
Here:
8 h 43 min
